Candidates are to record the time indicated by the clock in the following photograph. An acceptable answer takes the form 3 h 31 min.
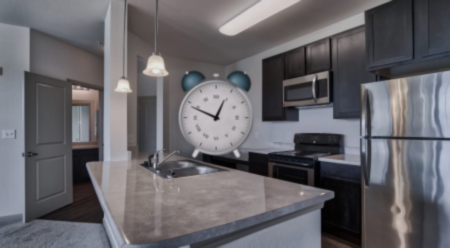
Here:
12 h 49 min
